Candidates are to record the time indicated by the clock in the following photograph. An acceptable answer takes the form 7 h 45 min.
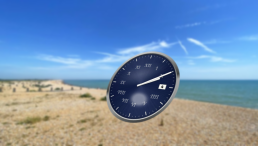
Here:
2 h 10 min
